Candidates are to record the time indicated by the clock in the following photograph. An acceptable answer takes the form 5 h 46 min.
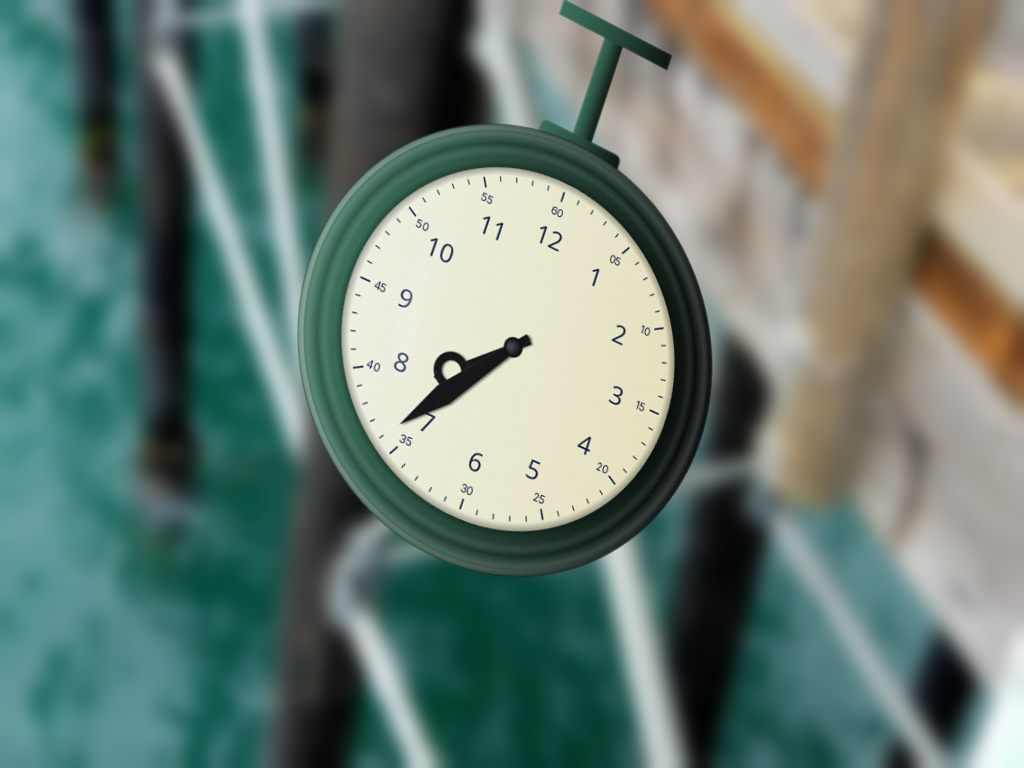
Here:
7 h 36 min
